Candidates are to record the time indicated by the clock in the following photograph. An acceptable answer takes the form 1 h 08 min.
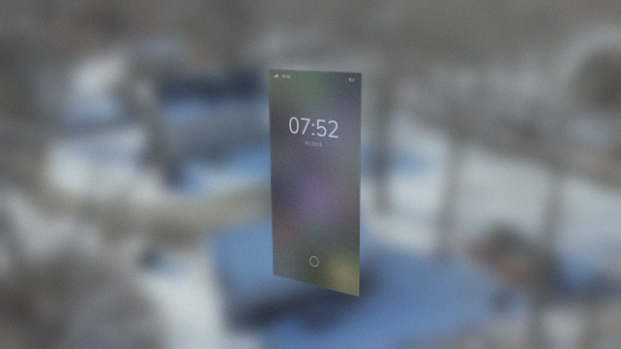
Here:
7 h 52 min
